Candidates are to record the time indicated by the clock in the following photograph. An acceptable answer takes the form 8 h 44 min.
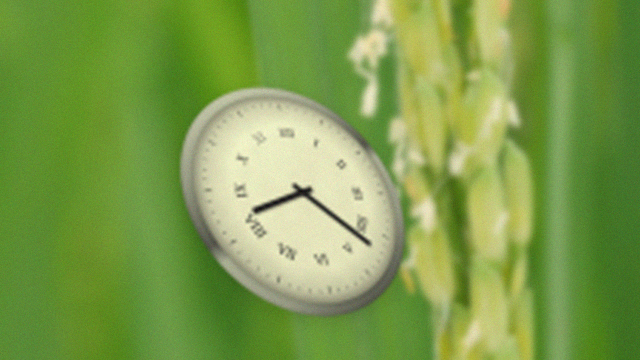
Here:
8 h 22 min
